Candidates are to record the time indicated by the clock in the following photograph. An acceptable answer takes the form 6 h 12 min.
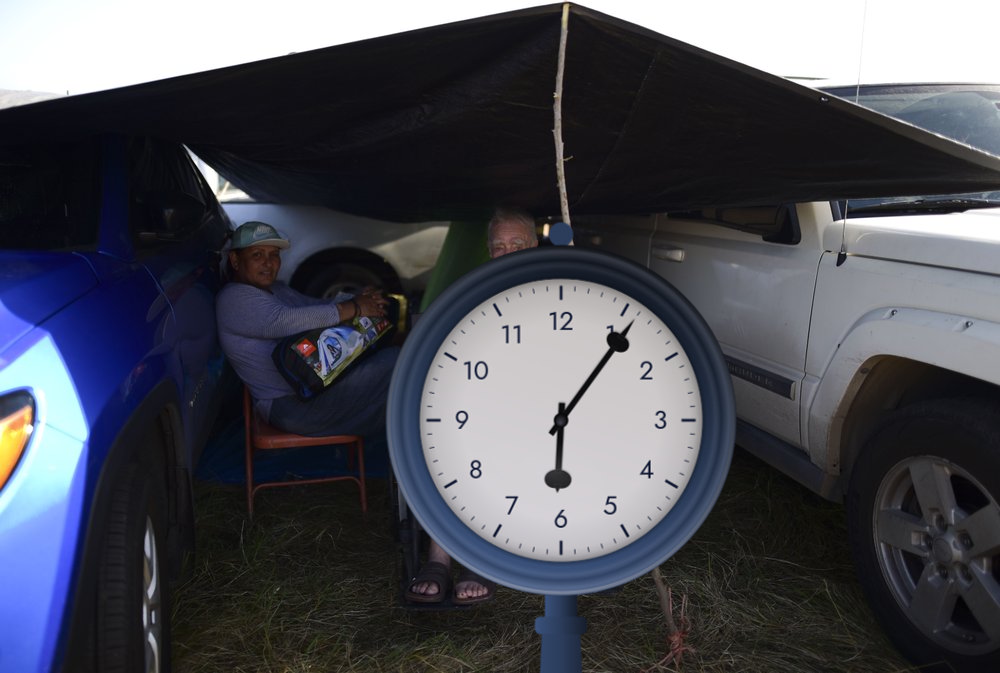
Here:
6 h 06 min
